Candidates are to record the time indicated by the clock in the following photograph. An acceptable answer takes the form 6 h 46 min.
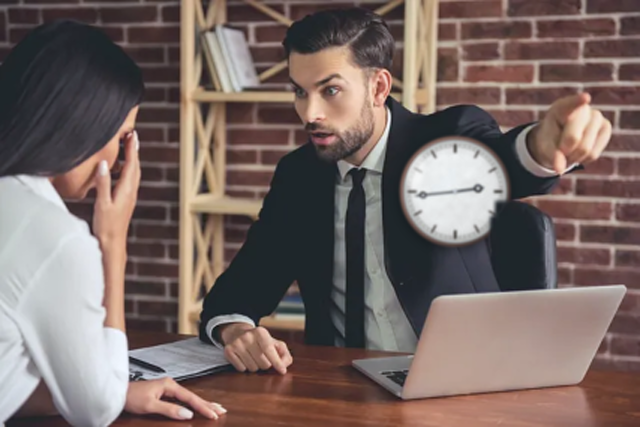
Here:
2 h 44 min
